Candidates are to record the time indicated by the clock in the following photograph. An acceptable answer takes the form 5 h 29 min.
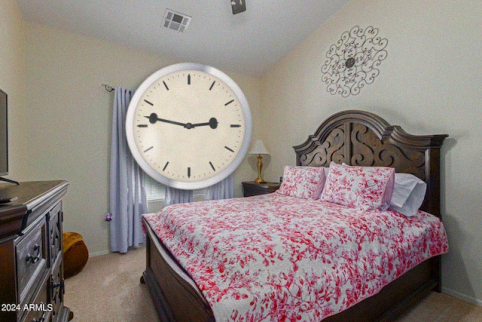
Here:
2 h 47 min
